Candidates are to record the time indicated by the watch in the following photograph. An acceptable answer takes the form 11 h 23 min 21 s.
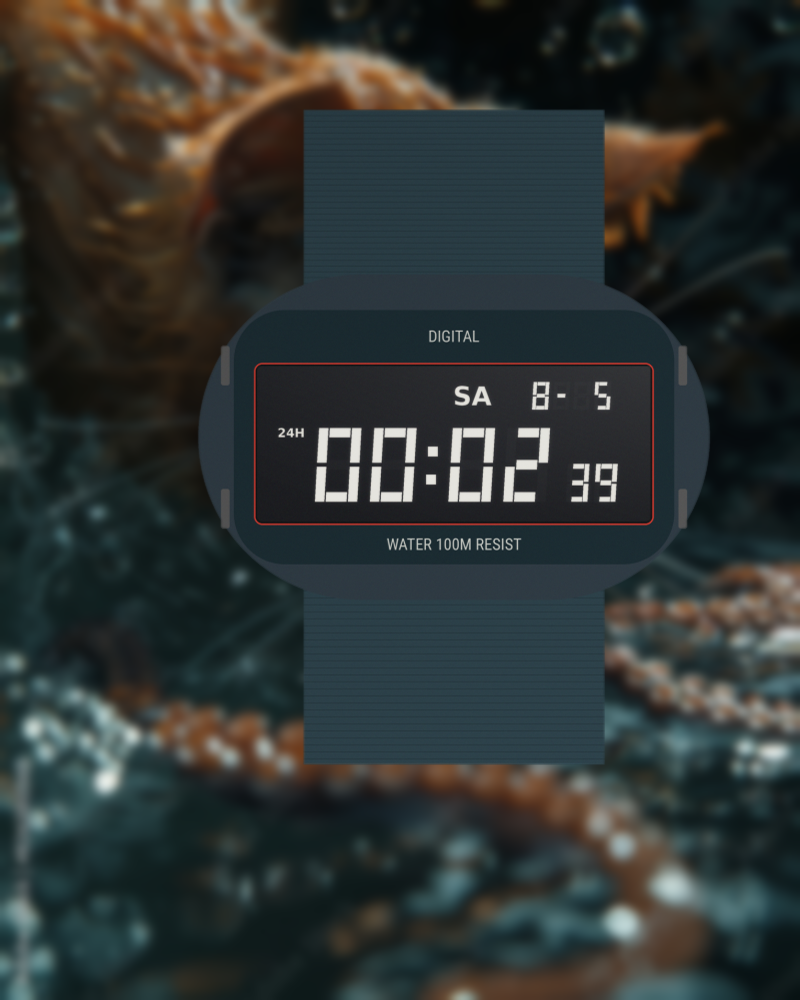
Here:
0 h 02 min 39 s
